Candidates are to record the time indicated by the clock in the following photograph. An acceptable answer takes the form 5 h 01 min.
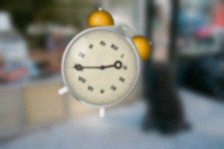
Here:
1 h 40 min
